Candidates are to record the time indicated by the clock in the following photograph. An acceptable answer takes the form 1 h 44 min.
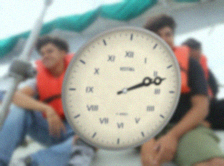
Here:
2 h 12 min
